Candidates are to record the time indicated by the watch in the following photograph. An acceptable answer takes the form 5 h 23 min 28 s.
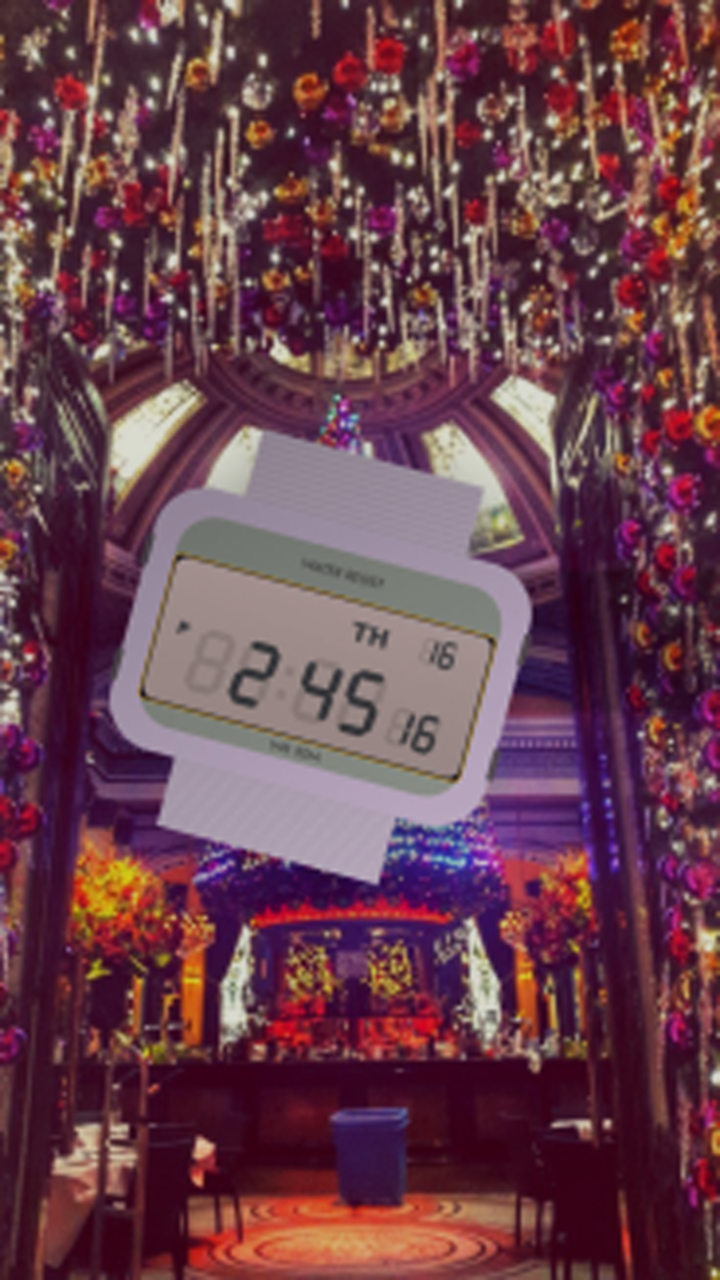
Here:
2 h 45 min 16 s
